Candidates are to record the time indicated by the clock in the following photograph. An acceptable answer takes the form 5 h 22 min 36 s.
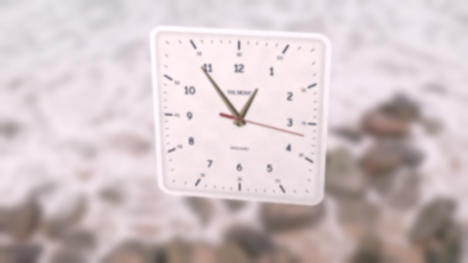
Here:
12 h 54 min 17 s
